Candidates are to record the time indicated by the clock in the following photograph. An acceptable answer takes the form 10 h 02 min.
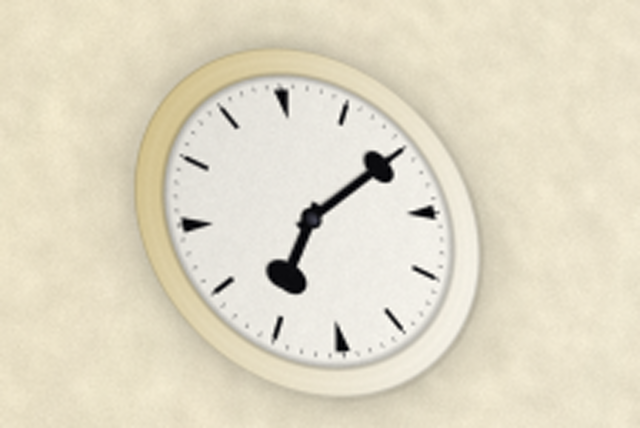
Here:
7 h 10 min
